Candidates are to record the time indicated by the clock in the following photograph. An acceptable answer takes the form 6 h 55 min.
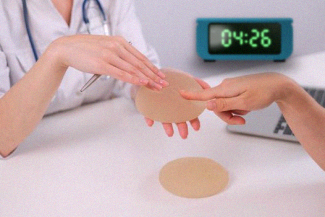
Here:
4 h 26 min
